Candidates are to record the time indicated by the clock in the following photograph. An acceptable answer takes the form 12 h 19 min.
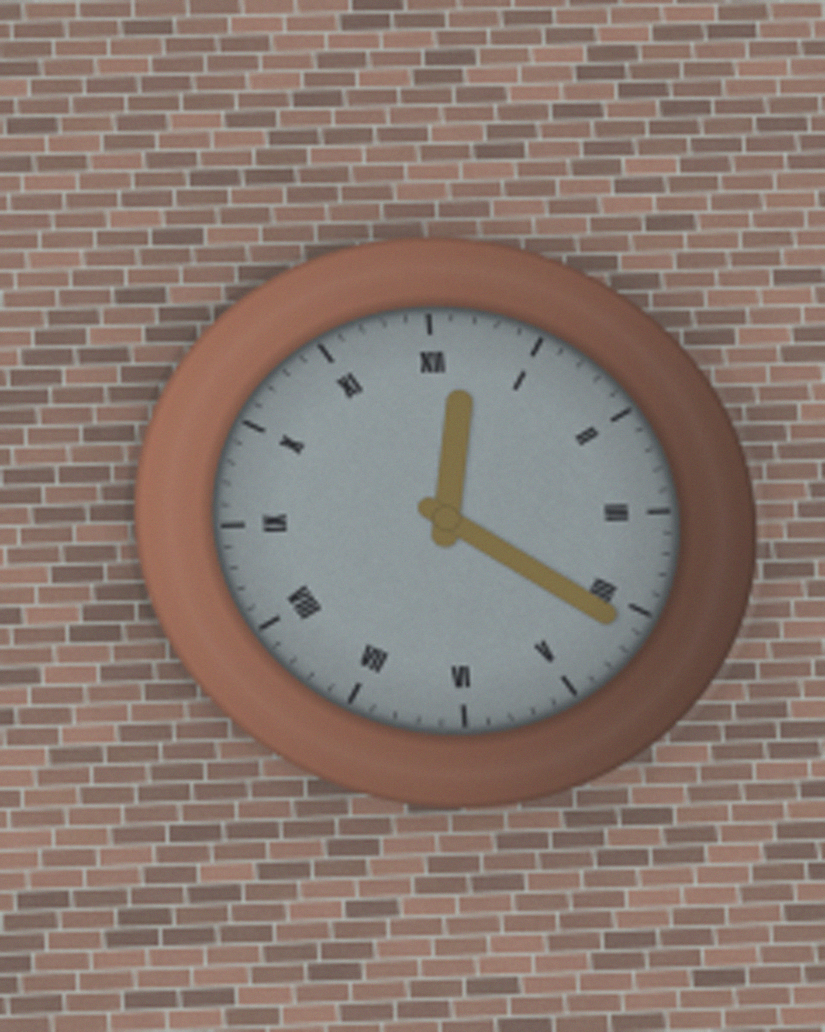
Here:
12 h 21 min
